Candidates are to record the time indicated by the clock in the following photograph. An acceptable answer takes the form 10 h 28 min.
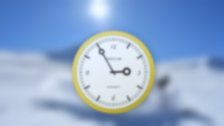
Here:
2 h 55 min
